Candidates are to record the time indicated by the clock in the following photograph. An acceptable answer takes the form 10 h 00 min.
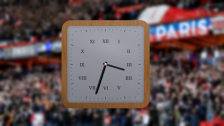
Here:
3 h 33 min
